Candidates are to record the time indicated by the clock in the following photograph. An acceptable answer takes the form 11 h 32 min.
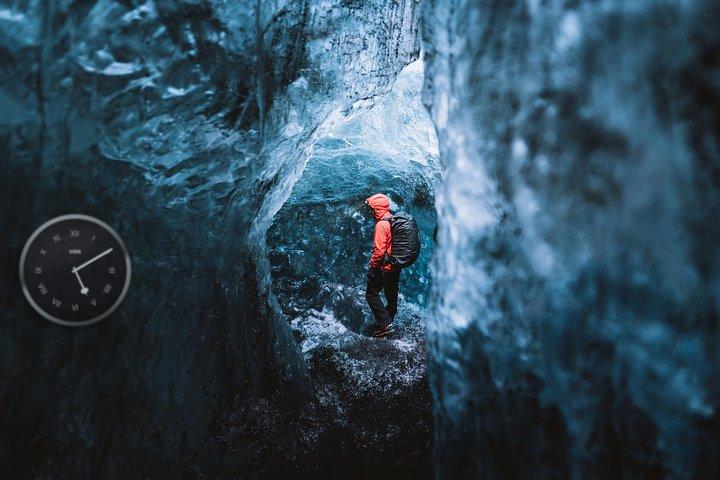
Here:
5 h 10 min
